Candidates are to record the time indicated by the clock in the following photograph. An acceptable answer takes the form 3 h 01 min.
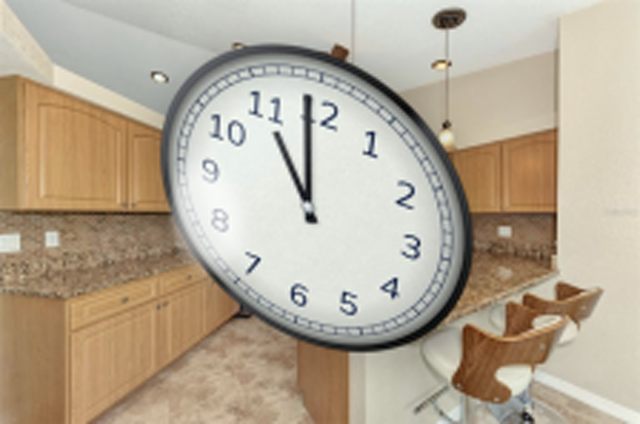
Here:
10 h 59 min
